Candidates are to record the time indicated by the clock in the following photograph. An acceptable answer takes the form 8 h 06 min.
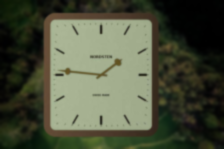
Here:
1 h 46 min
